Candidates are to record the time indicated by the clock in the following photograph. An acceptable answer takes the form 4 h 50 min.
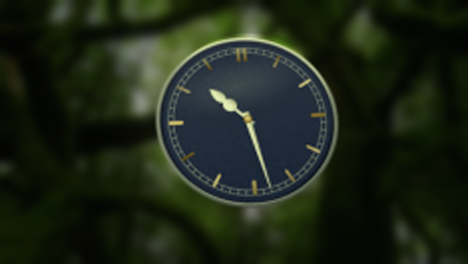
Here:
10 h 28 min
